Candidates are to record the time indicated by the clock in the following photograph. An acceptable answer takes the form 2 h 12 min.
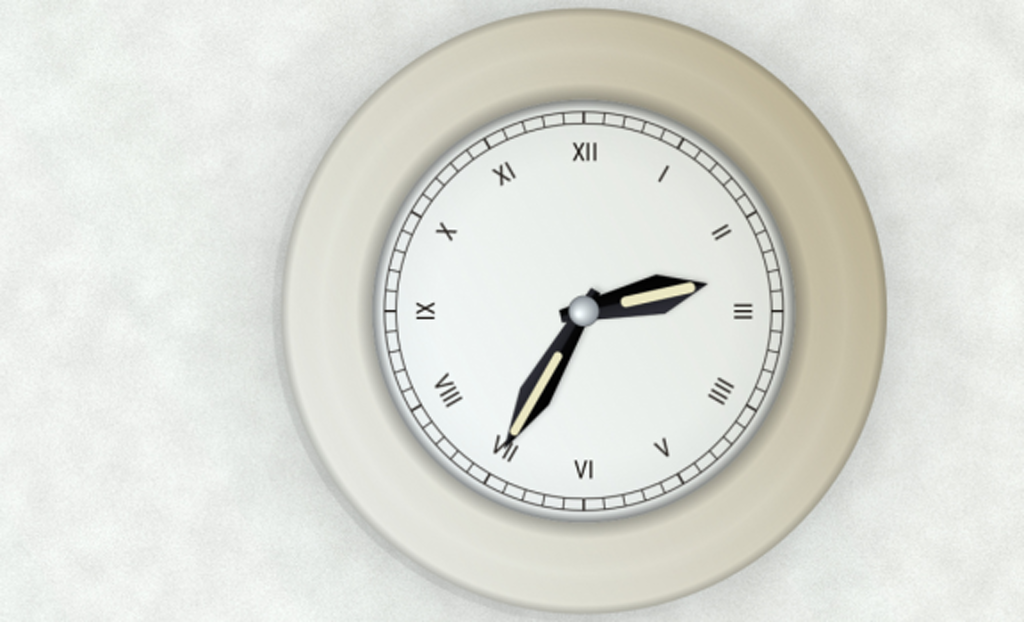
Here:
2 h 35 min
